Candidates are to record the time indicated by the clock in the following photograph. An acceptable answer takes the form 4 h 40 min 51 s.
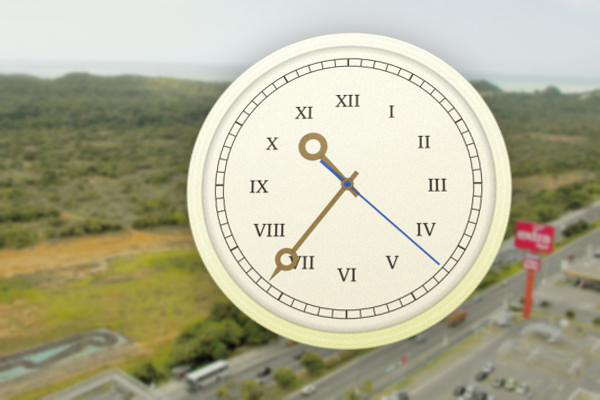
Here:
10 h 36 min 22 s
